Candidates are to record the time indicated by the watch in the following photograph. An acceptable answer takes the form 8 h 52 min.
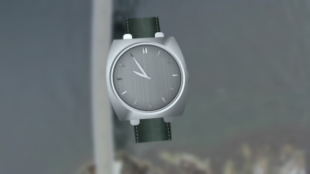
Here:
9 h 55 min
